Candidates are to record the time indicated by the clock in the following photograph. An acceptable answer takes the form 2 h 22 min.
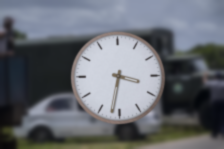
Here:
3 h 32 min
